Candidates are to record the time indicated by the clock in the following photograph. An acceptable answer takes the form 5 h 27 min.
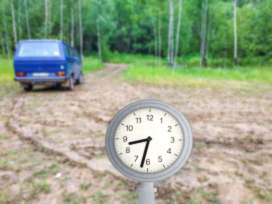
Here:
8 h 32 min
